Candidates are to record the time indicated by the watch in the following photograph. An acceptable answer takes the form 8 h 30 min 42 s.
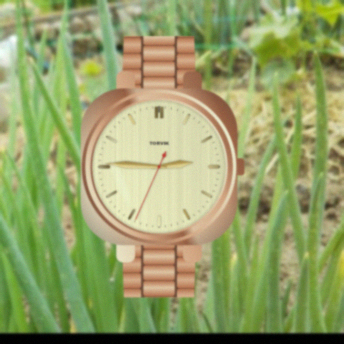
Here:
2 h 45 min 34 s
